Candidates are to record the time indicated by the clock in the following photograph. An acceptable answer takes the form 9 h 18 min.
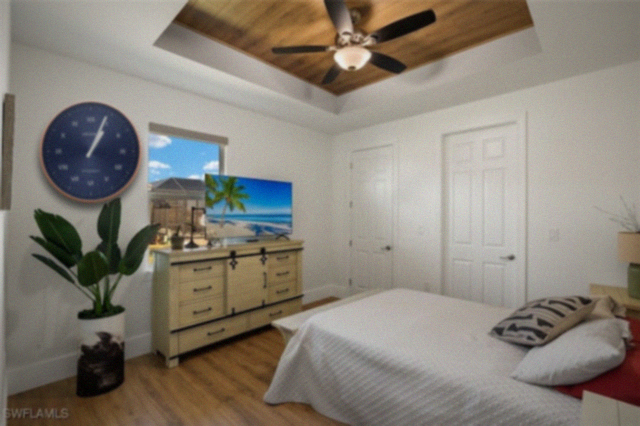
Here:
1 h 04 min
